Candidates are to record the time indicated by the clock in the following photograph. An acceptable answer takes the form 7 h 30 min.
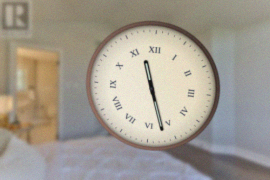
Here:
11 h 27 min
